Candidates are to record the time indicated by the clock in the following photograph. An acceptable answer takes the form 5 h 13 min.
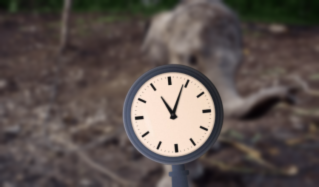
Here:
11 h 04 min
